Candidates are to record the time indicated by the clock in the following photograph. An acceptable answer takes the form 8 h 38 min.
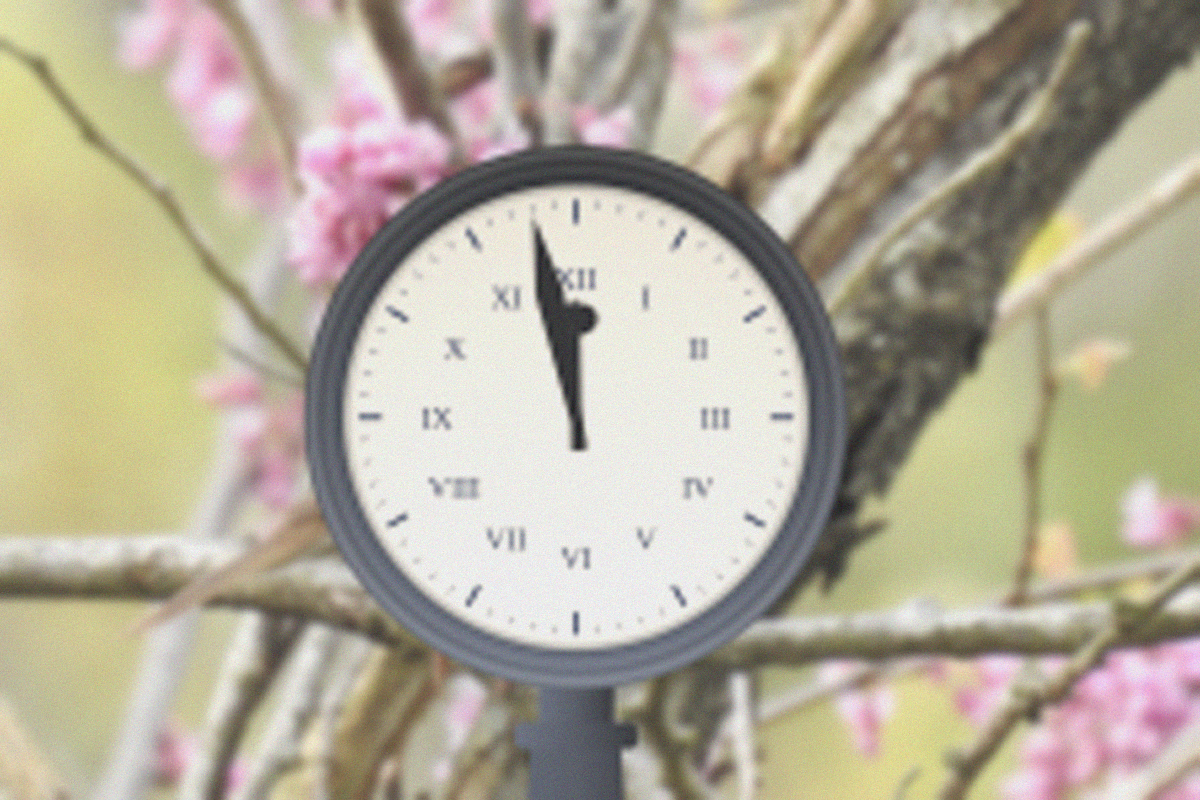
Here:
11 h 58 min
